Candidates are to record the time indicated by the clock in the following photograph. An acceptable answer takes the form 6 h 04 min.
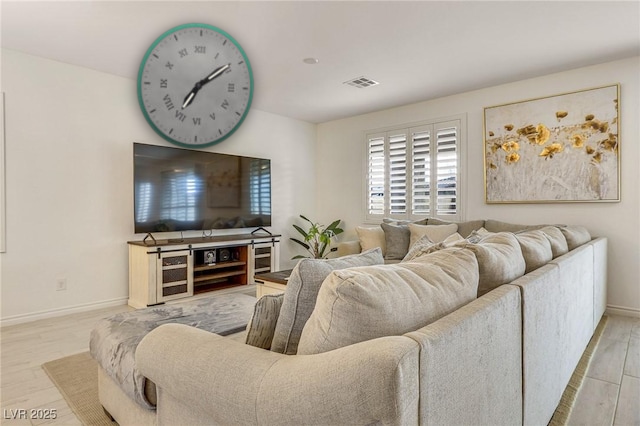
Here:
7 h 09 min
